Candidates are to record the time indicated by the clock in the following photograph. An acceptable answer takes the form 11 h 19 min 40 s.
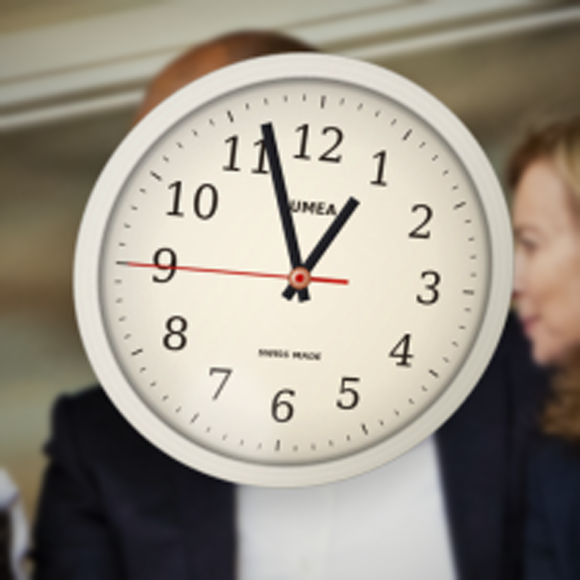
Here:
12 h 56 min 45 s
